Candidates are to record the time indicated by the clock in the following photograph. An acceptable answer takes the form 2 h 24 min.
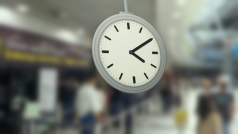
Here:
4 h 10 min
